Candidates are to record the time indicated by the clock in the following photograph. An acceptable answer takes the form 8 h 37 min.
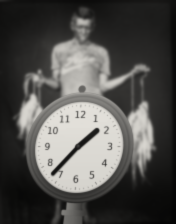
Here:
1 h 37 min
